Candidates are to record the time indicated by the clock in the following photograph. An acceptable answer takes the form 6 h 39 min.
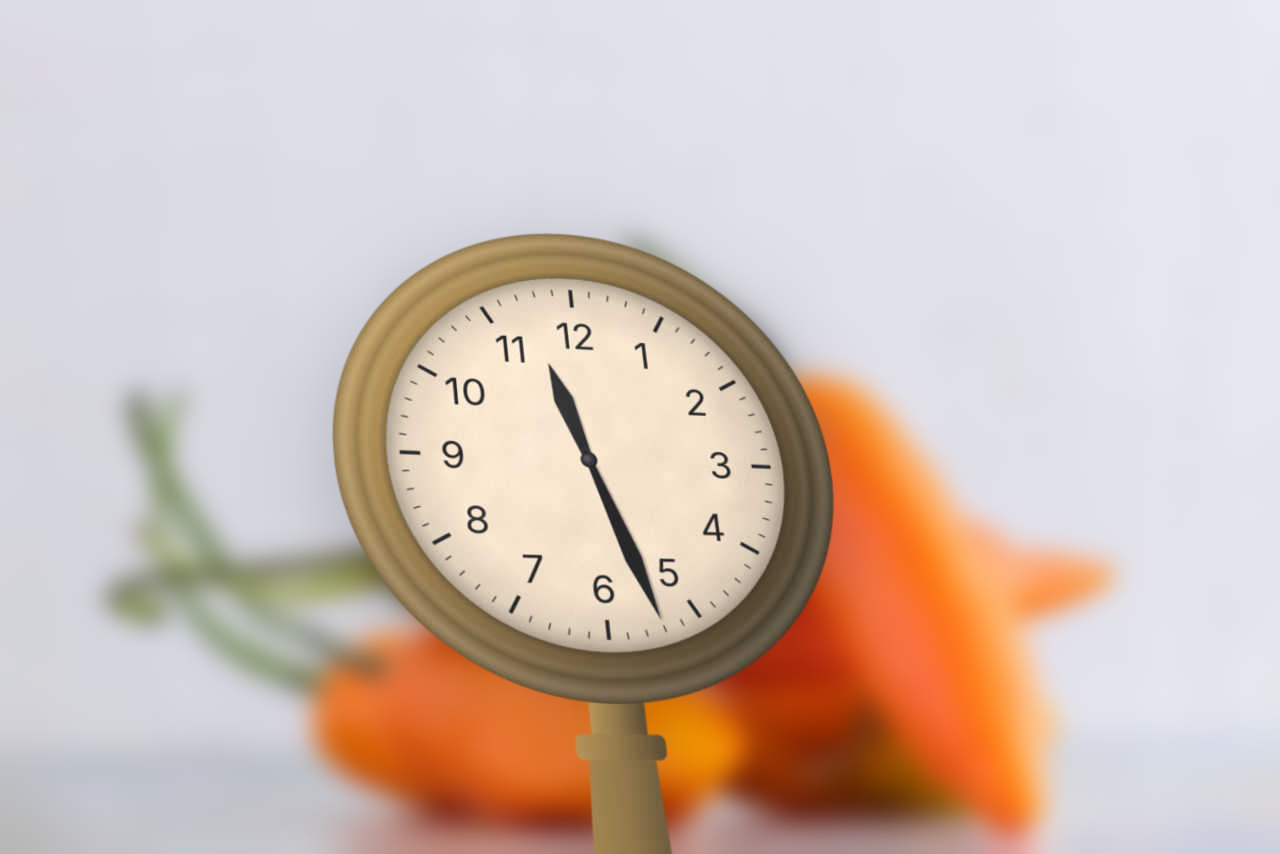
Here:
11 h 27 min
